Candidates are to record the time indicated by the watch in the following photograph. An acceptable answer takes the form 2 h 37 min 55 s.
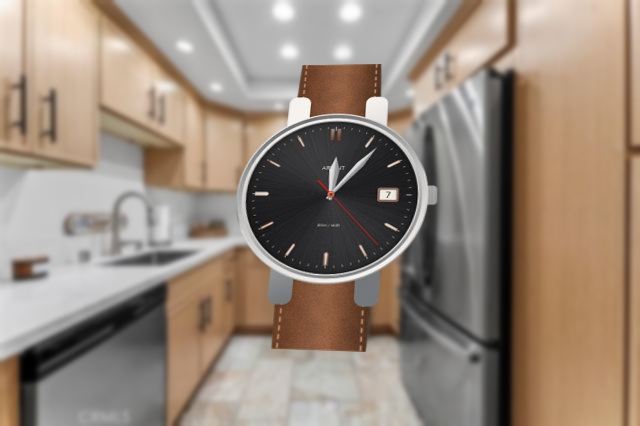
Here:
12 h 06 min 23 s
